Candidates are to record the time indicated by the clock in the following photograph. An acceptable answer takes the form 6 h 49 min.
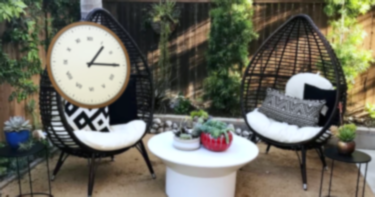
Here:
1 h 15 min
